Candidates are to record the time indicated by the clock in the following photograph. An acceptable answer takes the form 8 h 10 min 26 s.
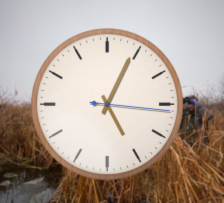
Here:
5 h 04 min 16 s
